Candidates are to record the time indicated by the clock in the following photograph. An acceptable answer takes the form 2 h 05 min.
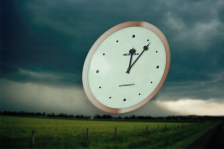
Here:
12 h 06 min
